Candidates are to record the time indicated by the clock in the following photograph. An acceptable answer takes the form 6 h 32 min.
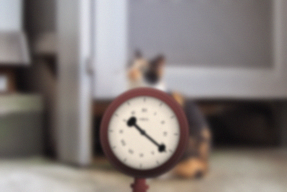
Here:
10 h 21 min
